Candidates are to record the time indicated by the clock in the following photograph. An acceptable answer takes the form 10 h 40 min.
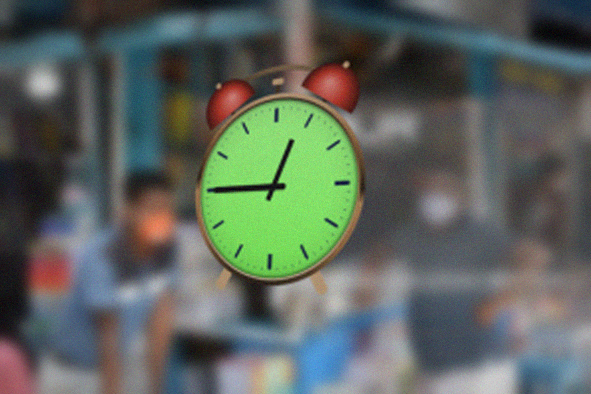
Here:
12 h 45 min
